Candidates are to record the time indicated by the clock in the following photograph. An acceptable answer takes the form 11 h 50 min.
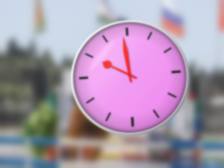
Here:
9 h 59 min
